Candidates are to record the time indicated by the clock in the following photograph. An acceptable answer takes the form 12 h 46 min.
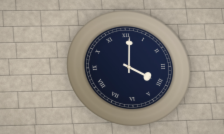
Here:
4 h 01 min
